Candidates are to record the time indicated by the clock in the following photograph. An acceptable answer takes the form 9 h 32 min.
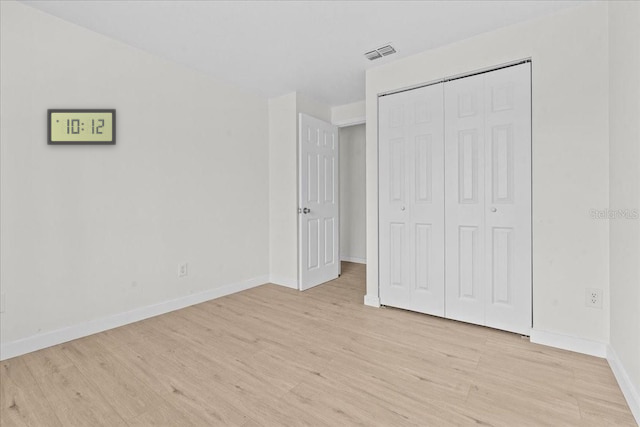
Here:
10 h 12 min
